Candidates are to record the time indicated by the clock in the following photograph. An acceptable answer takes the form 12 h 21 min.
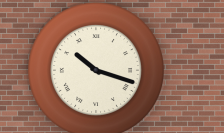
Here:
10 h 18 min
